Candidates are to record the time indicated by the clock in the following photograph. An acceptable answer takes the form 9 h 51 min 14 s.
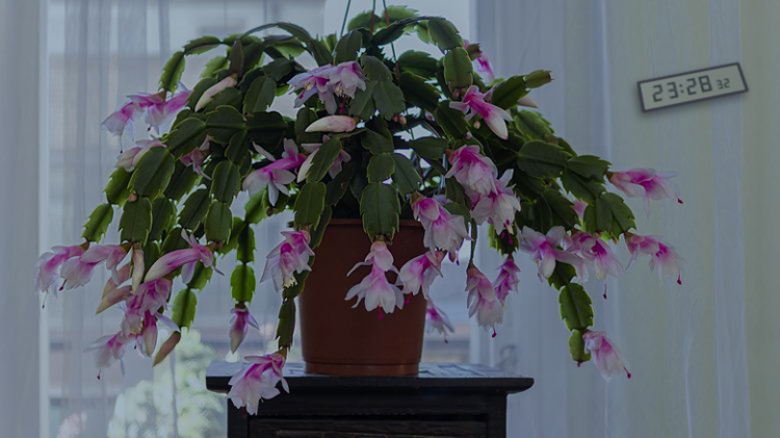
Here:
23 h 28 min 32 s
